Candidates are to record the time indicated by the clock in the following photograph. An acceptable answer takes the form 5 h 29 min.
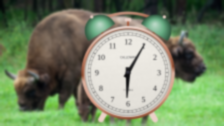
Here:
6 h 05 min
